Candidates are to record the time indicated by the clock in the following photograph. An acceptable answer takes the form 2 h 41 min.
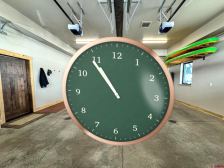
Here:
10 h 54 min
